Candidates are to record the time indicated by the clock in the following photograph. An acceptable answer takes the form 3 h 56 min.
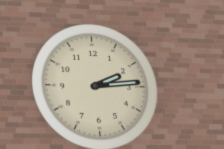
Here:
2 h 14 min
